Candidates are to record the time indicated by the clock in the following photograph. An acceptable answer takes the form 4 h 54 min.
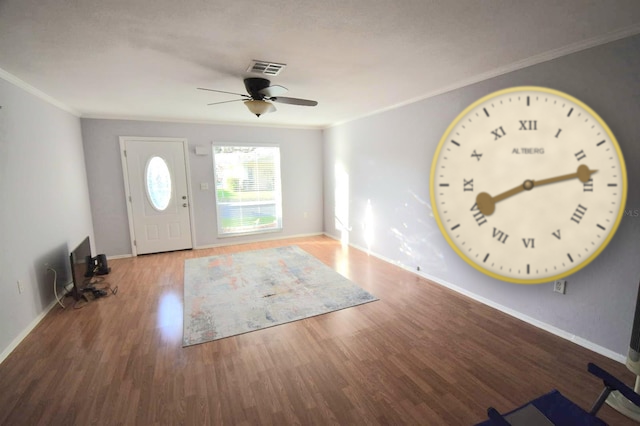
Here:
8 h 13 min
